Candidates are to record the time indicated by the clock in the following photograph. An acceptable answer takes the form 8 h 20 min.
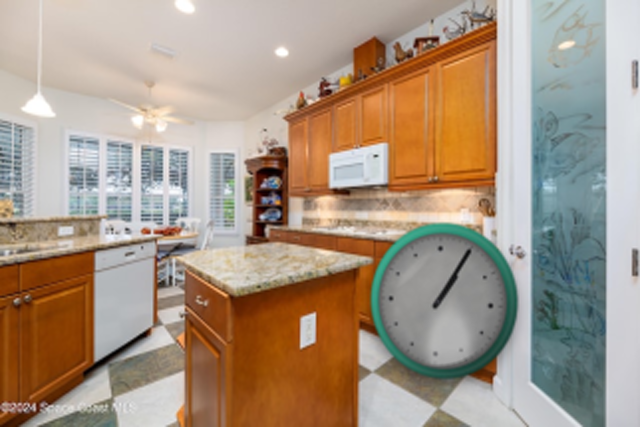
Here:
1 h 05 min
